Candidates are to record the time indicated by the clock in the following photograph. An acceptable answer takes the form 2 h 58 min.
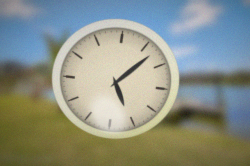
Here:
5 h 07 min
